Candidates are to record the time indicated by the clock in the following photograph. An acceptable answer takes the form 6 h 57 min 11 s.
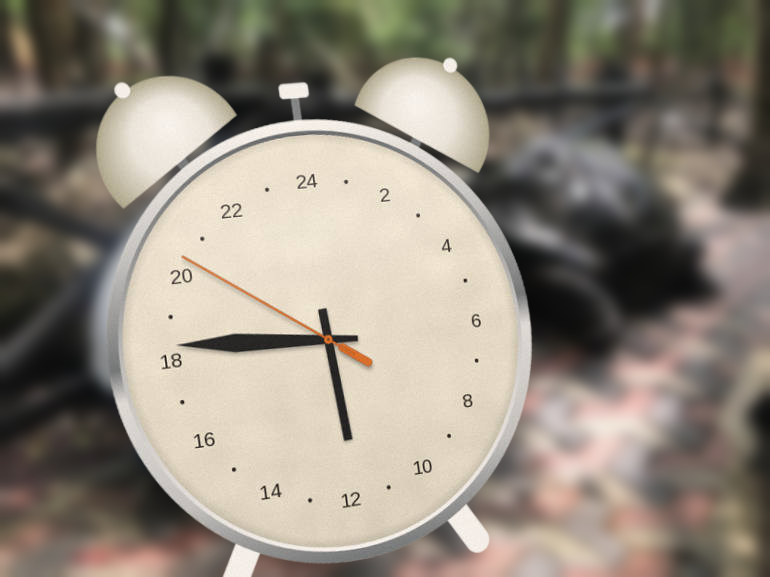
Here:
11 h 45 min 51 s
